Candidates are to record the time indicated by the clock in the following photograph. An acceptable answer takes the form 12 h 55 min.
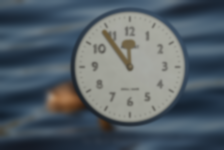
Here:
11 h 54 min
